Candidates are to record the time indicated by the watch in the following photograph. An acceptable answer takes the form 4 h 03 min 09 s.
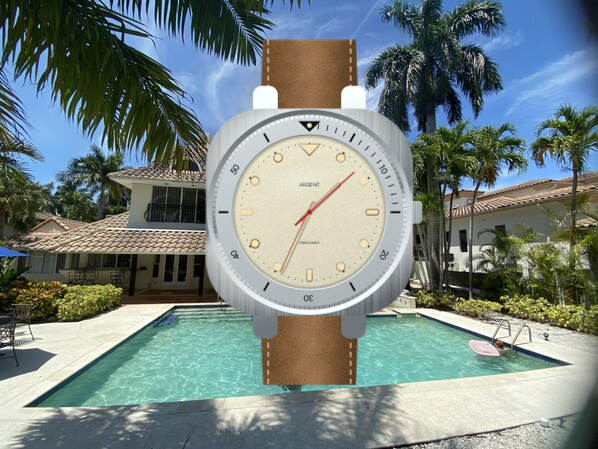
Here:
1 h 34 min 08 s
